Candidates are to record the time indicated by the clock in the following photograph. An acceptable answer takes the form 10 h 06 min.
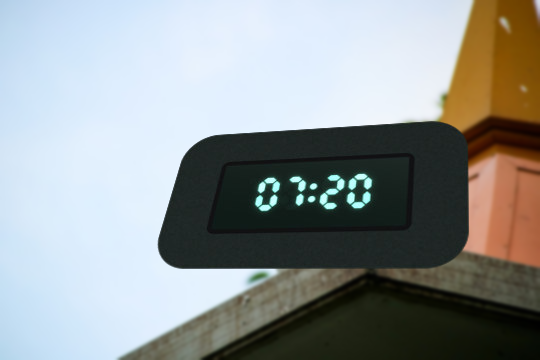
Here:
7 h 20 min
